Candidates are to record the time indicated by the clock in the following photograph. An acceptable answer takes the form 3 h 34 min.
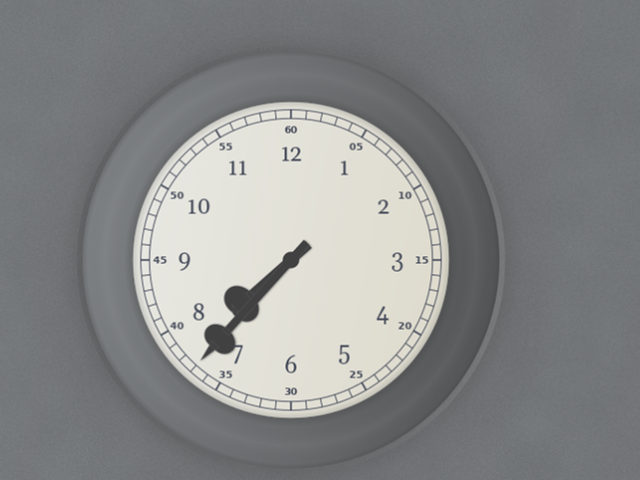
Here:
7 h 37 min
